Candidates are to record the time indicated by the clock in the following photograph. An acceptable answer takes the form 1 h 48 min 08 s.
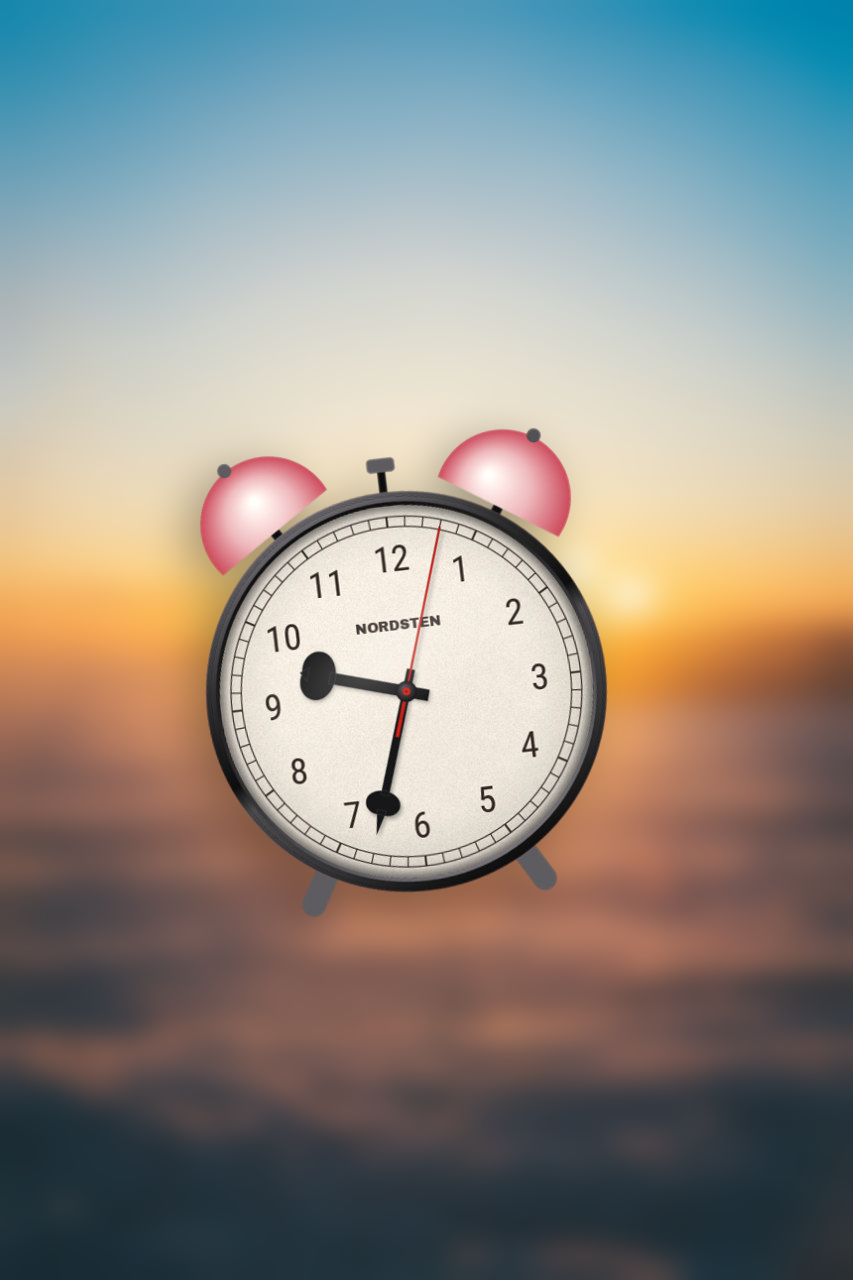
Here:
9 h 33 min 03 s
